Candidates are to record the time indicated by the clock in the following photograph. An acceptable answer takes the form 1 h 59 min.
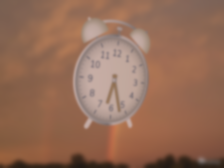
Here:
6 h 27 min
